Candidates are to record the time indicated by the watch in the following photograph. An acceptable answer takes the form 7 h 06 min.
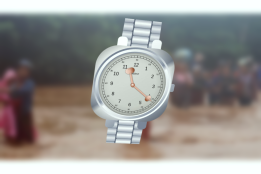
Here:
11 h 21 min
